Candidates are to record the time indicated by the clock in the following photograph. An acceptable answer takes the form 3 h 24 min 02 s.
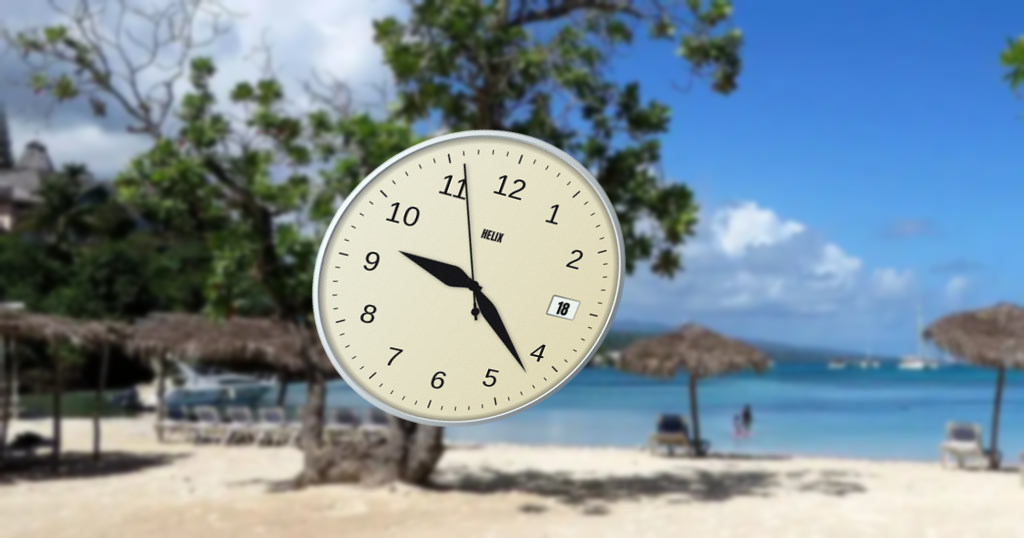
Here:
9 h 21 min 56 s
